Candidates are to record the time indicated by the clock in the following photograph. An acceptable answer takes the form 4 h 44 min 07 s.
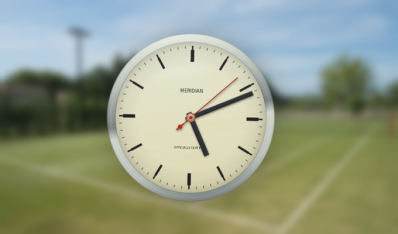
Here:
5 h 11 min 08 s
